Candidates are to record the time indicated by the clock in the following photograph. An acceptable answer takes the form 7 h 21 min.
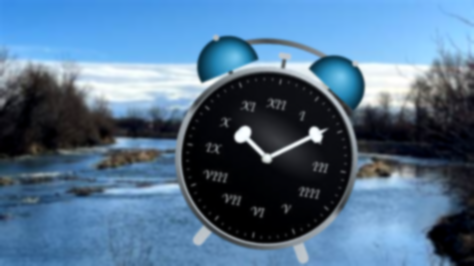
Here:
10 h 09 min
